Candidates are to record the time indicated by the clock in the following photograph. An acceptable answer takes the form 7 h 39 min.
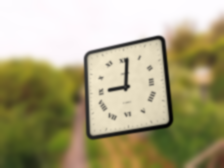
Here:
9 h 01 min
